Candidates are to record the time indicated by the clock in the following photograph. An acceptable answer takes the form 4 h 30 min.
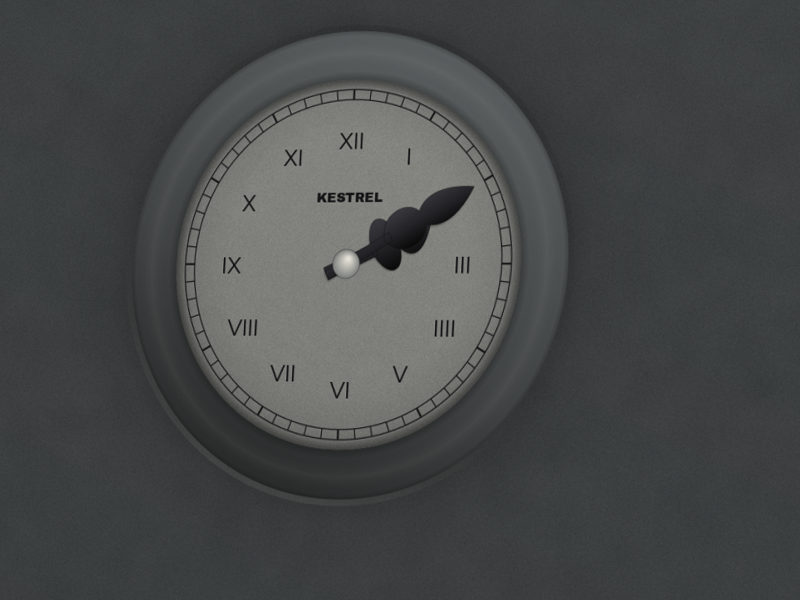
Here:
2 h 10 min
